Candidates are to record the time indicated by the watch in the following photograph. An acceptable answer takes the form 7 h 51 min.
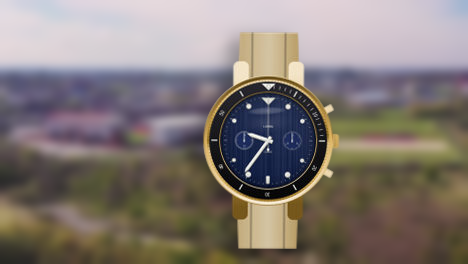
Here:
9 h 36 min
